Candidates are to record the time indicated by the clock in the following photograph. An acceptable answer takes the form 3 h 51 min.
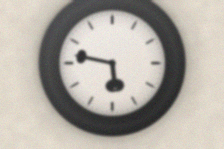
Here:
5 h 47 min
